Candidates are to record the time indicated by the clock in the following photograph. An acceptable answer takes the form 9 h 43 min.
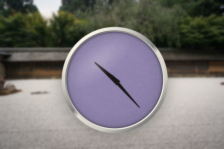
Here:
10 h 23 min
